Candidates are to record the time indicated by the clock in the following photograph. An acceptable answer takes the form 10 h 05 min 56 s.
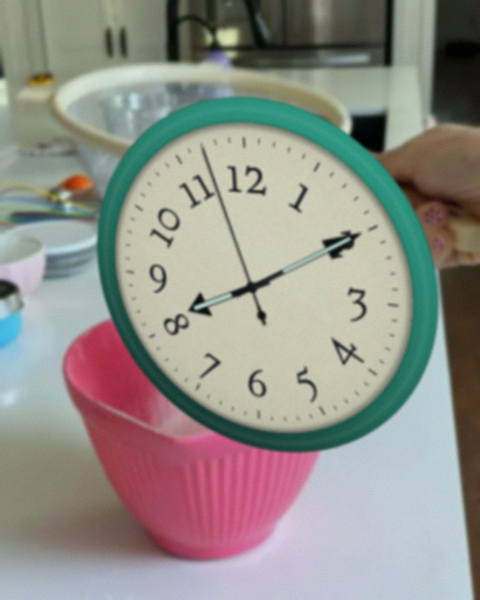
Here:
8 h 09 min 57 s
